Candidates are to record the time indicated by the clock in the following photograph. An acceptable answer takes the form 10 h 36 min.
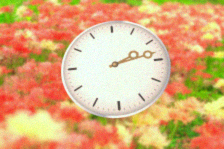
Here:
2 h 13 min
